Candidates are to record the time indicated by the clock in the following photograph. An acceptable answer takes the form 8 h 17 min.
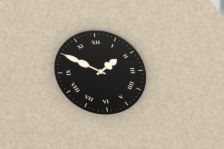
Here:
1 h 50 min
